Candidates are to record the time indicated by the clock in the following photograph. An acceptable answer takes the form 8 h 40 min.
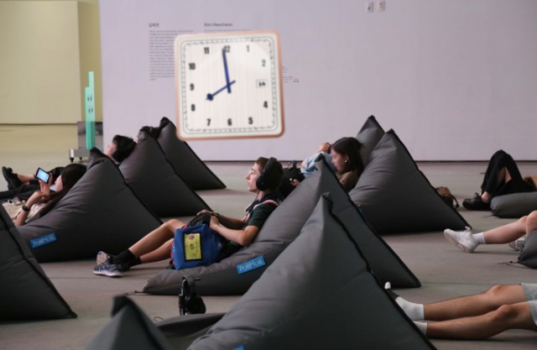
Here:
7 h 59 min
